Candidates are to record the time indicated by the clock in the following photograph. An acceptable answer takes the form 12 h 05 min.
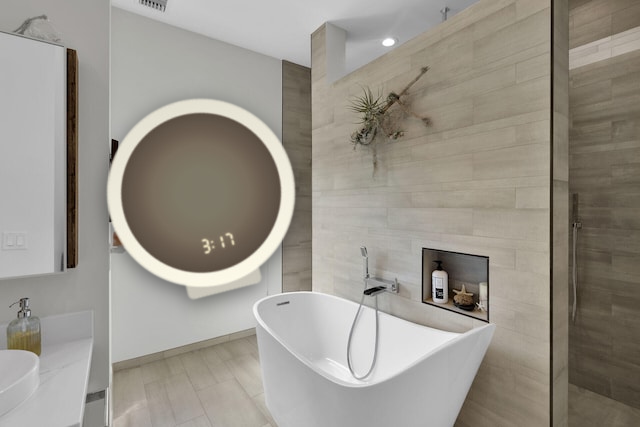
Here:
3 h 17 min
